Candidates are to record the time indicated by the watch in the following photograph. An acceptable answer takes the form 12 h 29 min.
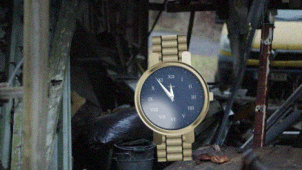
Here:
11 h 54 min
